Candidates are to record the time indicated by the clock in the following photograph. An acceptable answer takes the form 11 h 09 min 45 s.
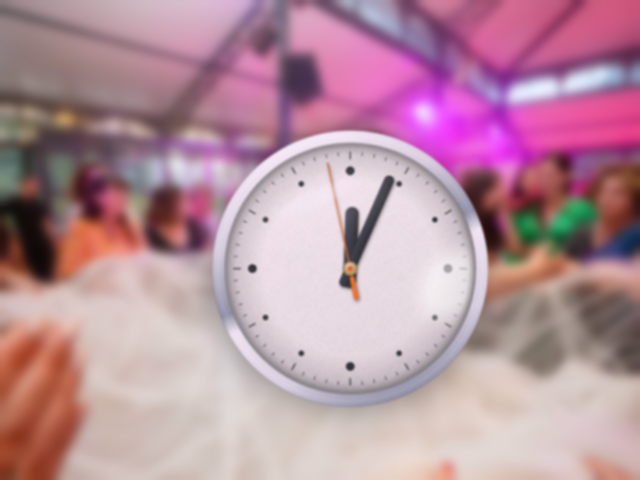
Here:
12 h 03 min 58 s
